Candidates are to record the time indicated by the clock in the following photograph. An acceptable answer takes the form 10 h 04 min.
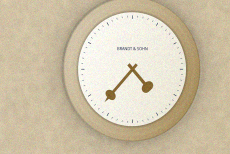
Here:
4 h 37 min
